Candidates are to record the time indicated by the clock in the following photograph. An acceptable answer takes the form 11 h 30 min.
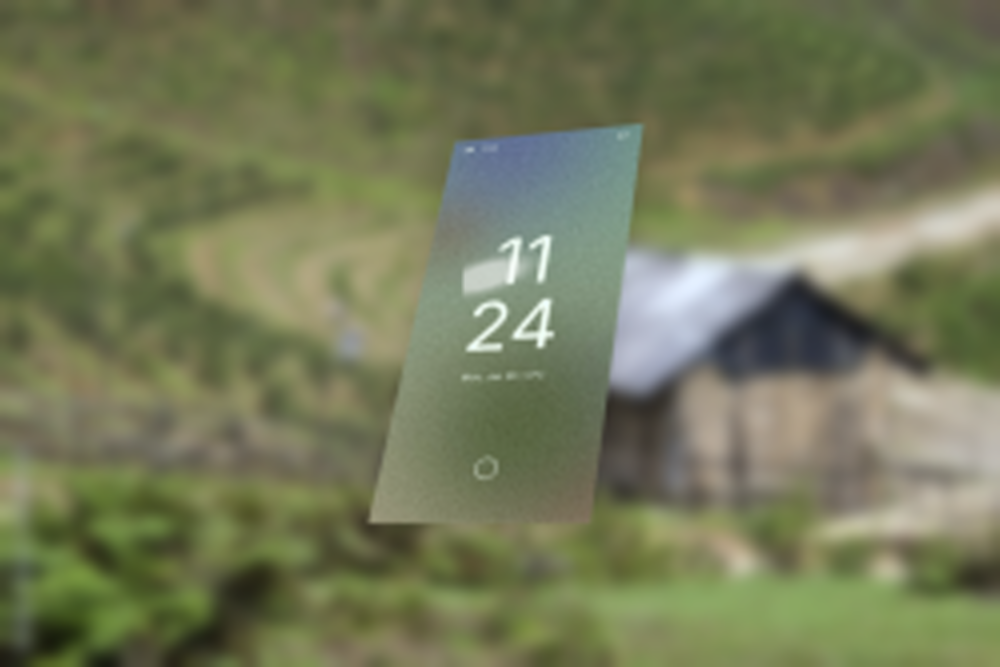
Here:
11 h 24 min
